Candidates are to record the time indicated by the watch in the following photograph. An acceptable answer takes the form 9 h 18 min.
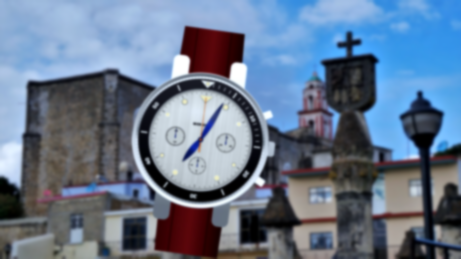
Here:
7 h 04 min
